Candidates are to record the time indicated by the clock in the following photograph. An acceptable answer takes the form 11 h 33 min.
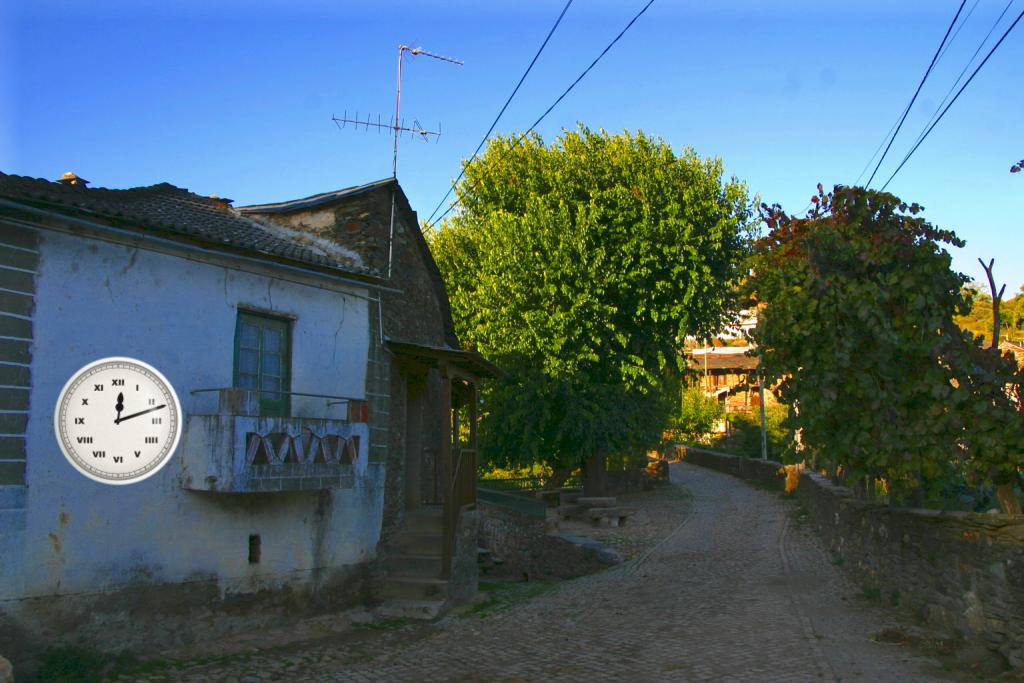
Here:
12 h 12 min
